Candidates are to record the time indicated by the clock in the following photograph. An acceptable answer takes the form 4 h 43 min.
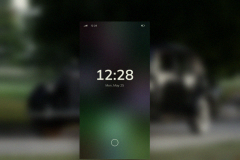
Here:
12 h 28 min
